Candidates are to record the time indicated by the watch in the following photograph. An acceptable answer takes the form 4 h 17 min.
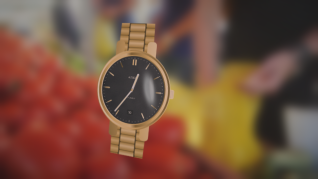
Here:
12 h 36 min
